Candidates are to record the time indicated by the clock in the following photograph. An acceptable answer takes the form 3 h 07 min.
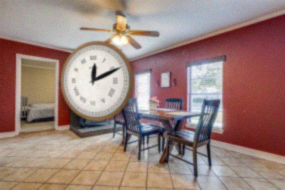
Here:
12 h 11 min
